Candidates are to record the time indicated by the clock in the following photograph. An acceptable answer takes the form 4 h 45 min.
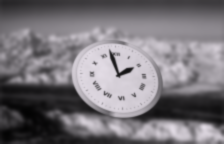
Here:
1 h 58 min
